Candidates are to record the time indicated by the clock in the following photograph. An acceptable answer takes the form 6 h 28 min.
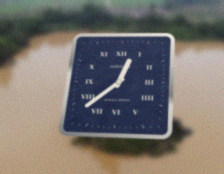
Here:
12 h 38 min
